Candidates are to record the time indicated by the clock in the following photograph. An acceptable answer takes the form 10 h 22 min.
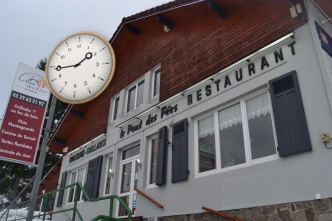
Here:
1 h 44 min
